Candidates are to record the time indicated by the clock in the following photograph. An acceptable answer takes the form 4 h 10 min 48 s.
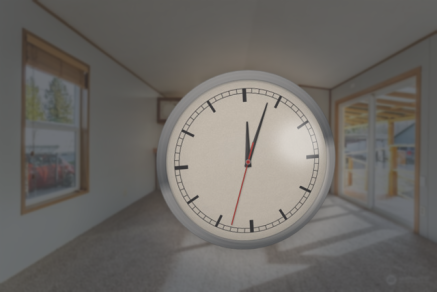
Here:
12 h 03 min 33 s
